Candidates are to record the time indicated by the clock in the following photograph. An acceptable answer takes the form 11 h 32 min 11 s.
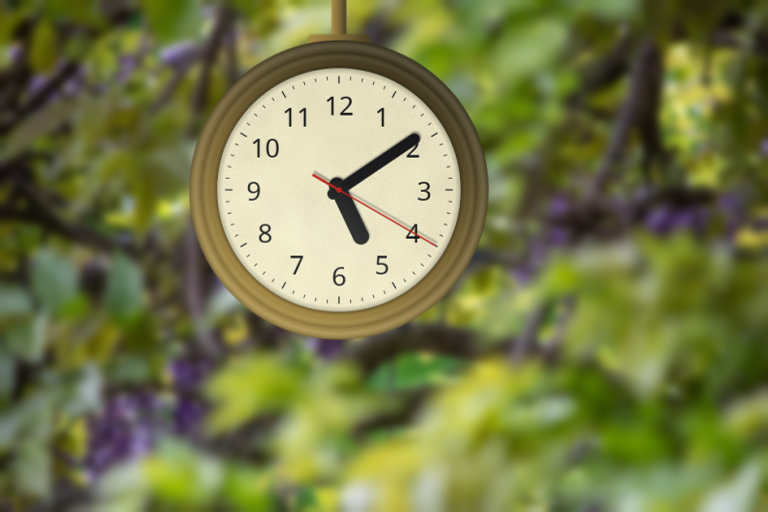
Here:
5 h 09 min 20 s
